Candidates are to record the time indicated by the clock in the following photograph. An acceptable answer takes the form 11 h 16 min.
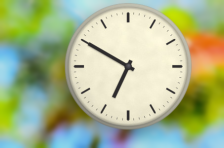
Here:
6 h 50 min
